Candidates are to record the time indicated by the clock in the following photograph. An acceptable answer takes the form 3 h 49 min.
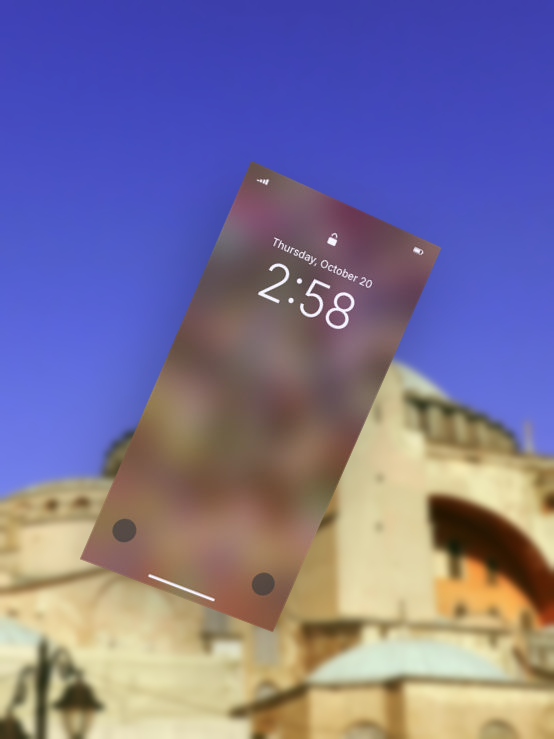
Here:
2 h 58 min
